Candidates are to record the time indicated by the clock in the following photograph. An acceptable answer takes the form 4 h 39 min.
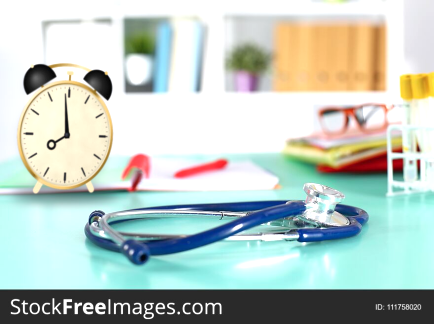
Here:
7 h 59 min
